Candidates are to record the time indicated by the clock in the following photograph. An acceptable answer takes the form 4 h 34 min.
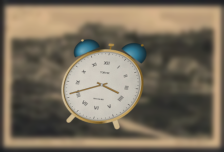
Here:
3 h 41 min
